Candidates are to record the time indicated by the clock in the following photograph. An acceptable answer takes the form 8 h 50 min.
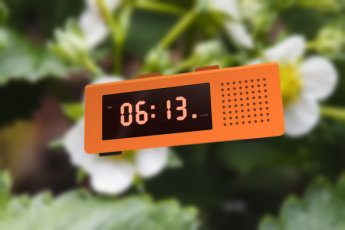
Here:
6 h 13 min
